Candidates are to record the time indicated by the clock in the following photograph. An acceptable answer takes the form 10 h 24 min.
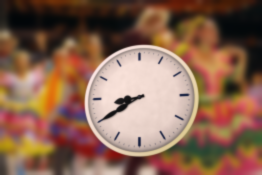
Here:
8 h 40 min
